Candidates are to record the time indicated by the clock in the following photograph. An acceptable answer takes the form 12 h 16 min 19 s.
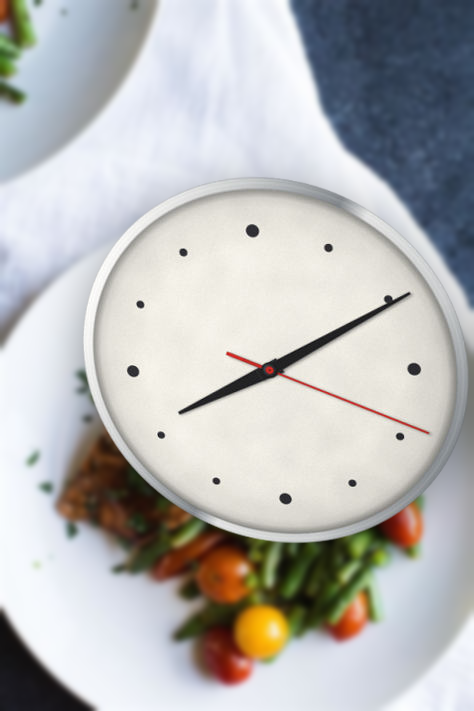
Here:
8 h 10 min 19 s
